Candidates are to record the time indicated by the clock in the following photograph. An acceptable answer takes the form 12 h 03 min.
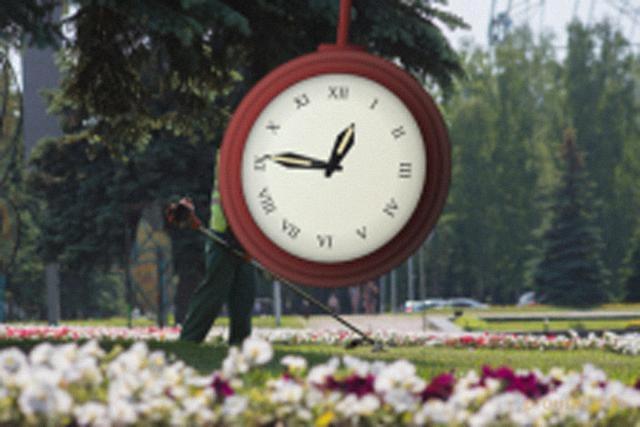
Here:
12 h 46 min
